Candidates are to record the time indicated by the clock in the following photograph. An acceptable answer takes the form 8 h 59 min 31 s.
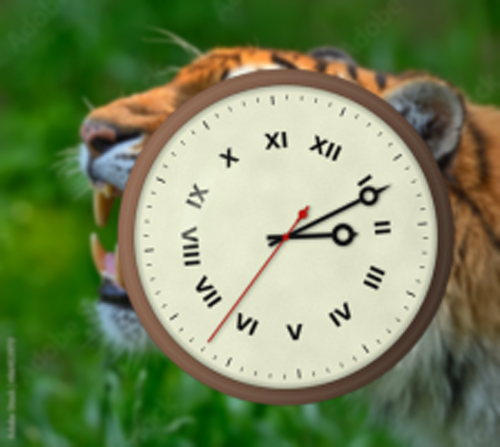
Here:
2 h 06 min 32 s
